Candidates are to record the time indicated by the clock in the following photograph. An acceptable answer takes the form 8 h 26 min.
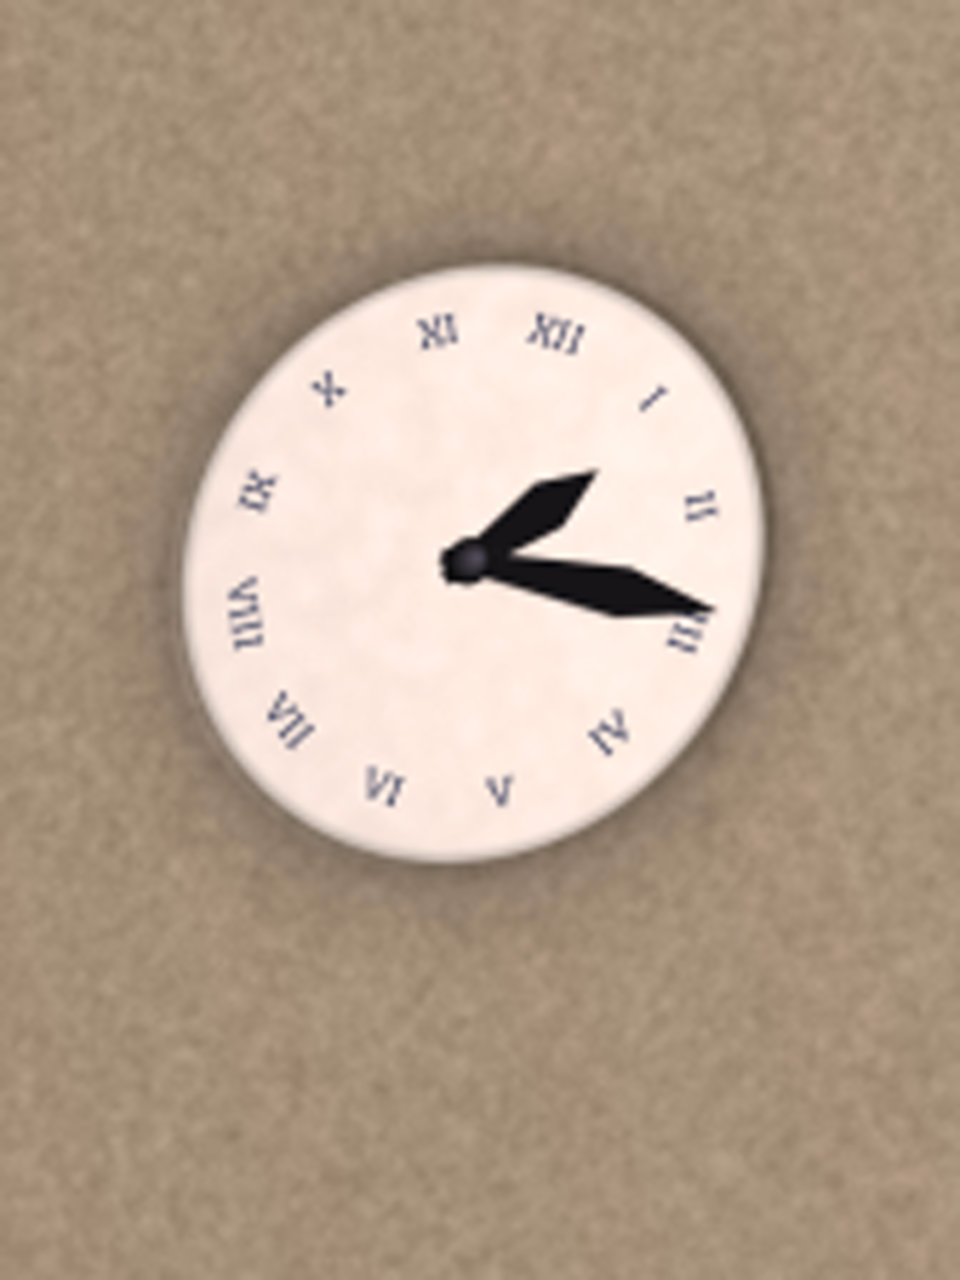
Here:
1 h 14 min
